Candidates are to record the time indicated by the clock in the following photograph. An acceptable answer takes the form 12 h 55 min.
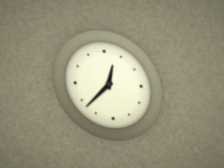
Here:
12 h 38 min
